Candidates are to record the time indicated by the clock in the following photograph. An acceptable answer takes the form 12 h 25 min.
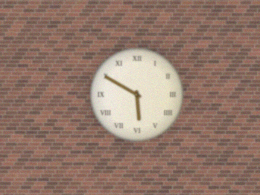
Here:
5 h 50 min
